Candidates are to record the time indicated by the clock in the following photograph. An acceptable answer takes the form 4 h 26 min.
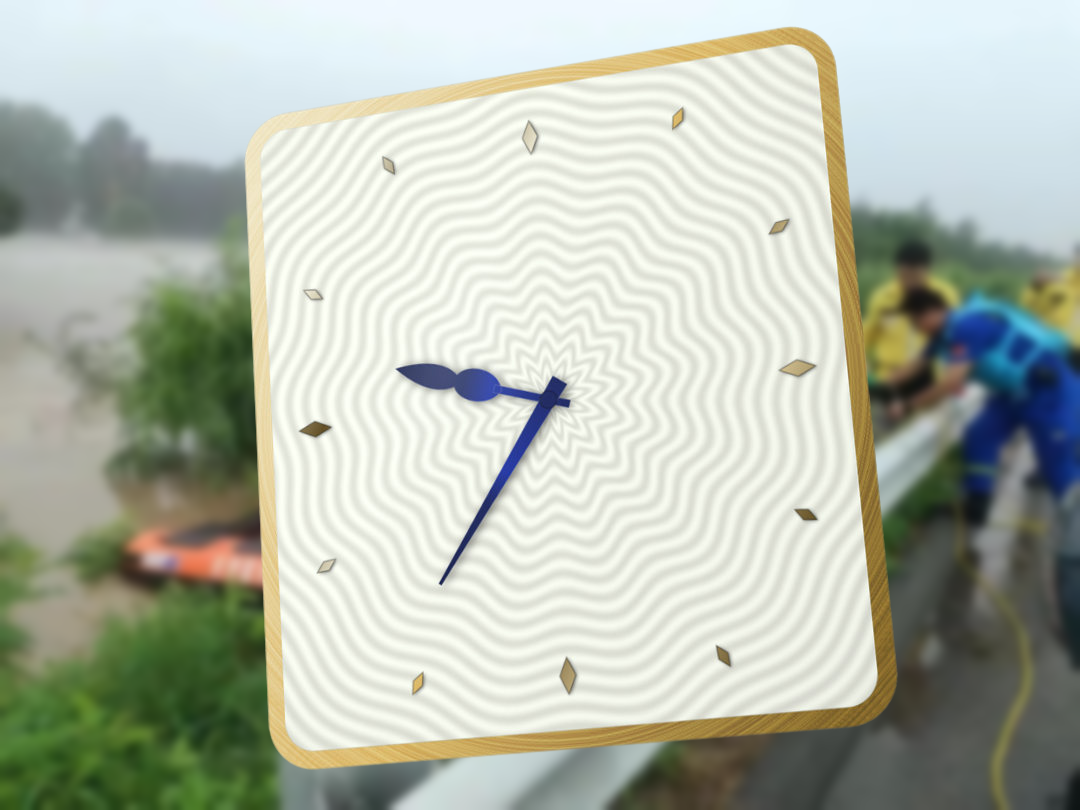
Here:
9 h 36 min
